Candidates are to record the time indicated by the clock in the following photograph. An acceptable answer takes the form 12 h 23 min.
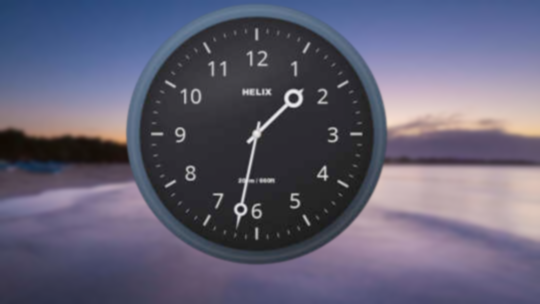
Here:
1 h 32 min
